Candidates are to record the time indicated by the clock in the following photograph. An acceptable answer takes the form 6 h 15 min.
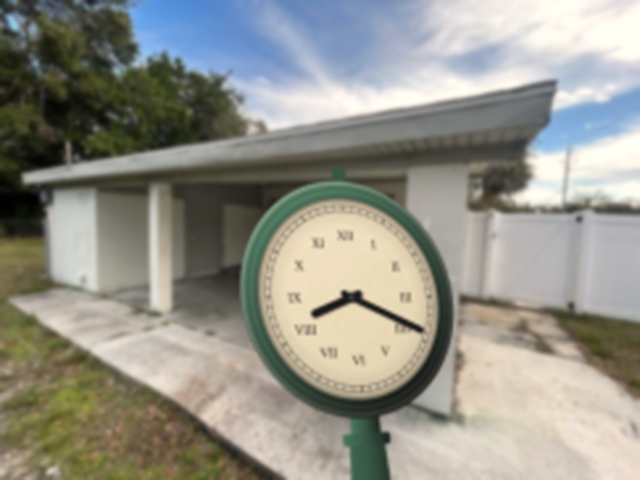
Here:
8 h 19 min
